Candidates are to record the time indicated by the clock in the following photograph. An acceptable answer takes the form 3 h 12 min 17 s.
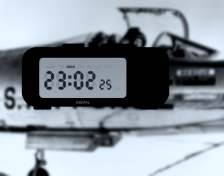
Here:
23 h 02 min 25 s
